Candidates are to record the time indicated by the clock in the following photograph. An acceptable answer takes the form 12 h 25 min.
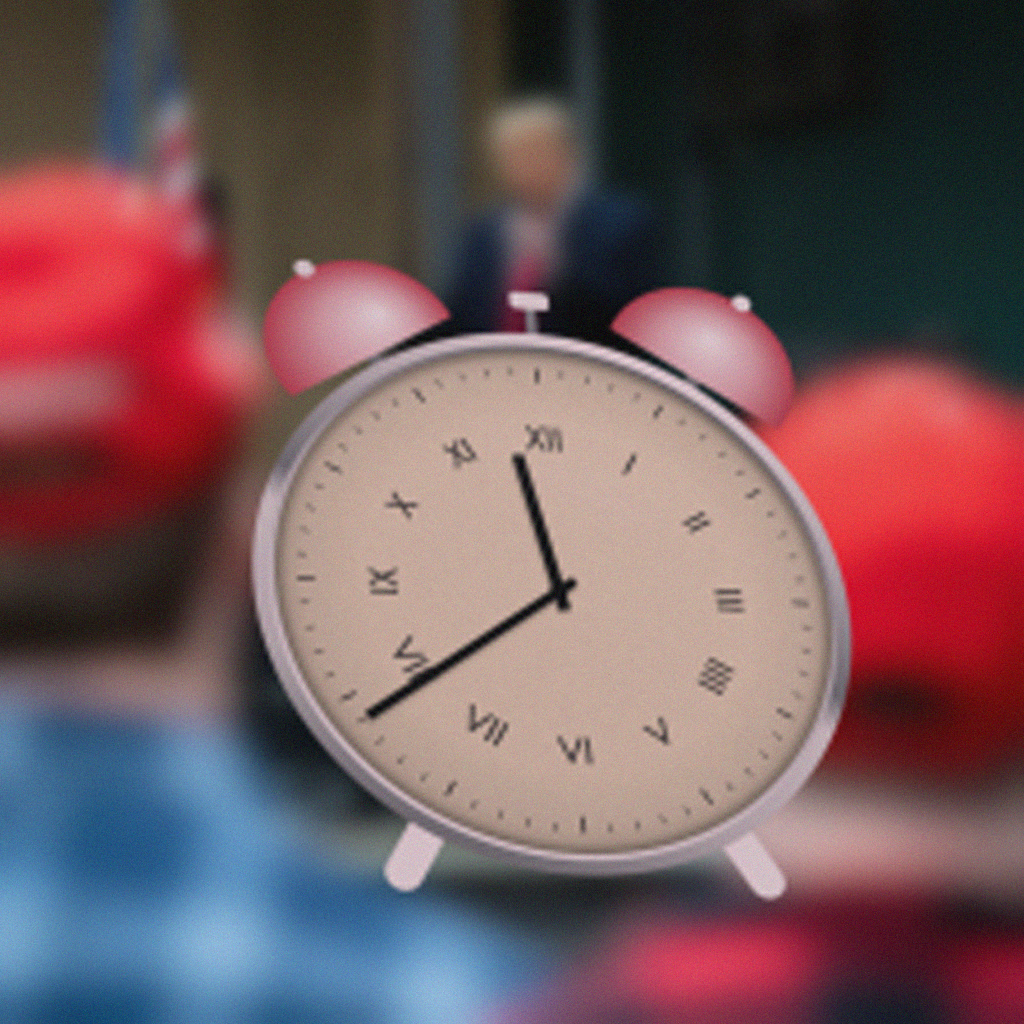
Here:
11 h 39 min
